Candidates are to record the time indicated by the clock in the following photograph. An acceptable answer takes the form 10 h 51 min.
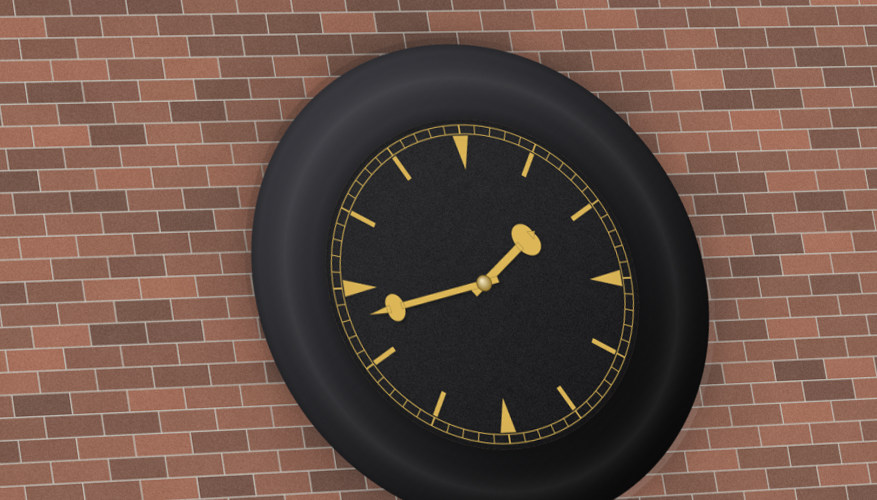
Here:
1 h 43 min
